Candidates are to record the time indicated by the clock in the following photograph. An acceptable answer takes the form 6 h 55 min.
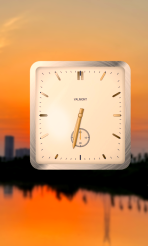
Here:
6 h 32 min
